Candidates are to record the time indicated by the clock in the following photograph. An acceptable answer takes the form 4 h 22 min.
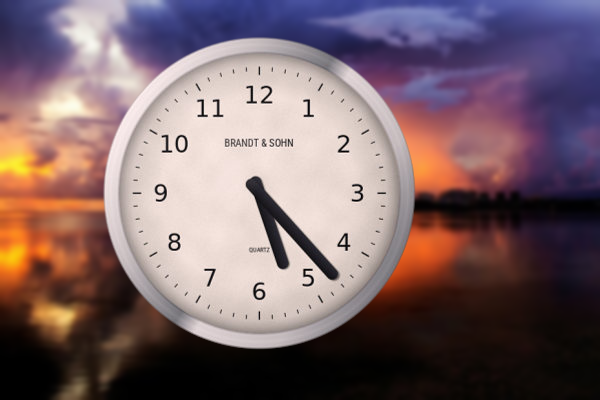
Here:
5 h 23 min
